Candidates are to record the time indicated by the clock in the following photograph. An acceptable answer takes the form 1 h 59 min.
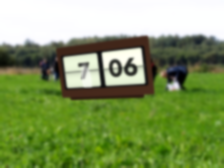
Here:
7 h 06 min
